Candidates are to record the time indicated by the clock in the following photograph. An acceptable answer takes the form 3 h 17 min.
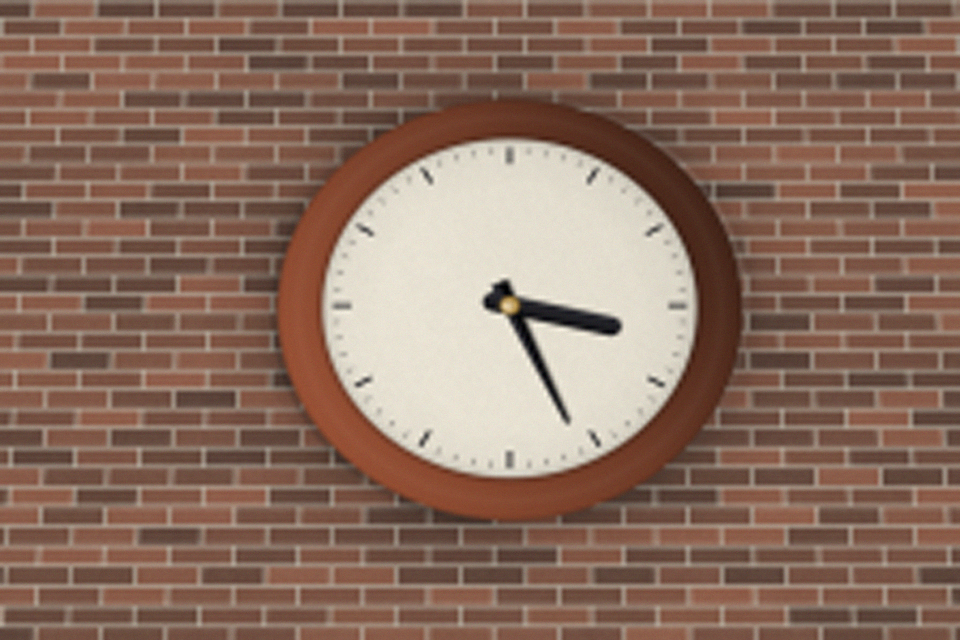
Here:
3 h 26 min
